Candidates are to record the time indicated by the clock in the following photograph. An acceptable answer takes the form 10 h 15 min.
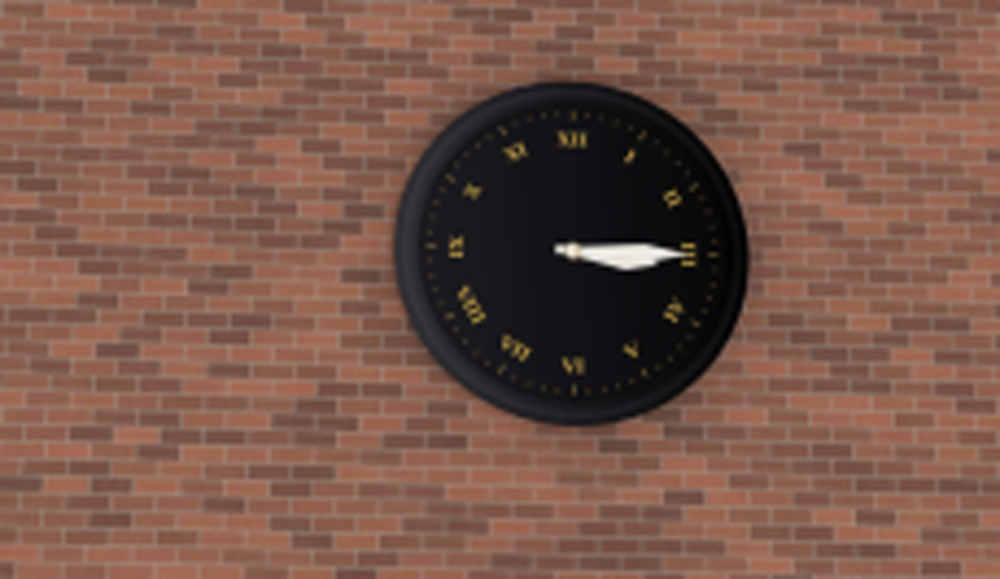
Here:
3 h 15 min
